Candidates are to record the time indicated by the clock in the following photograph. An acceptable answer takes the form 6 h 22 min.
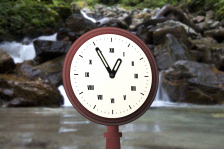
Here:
12 h 55 min
